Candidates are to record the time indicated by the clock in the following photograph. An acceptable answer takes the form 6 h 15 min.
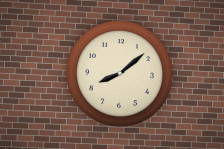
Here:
8 h 08 min
